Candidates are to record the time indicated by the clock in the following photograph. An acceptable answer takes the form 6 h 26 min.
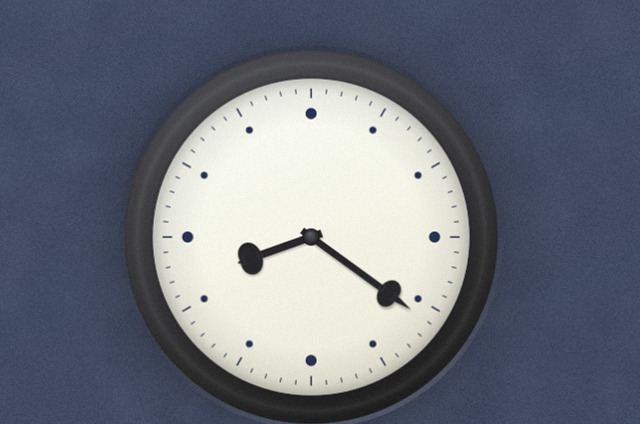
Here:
8 h 21 min
